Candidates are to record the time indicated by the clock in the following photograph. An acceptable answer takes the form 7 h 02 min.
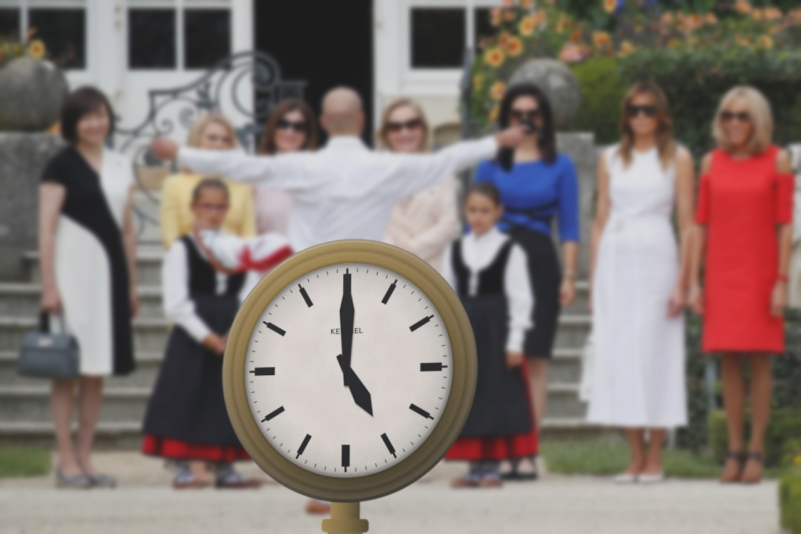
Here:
5 h 00 min
